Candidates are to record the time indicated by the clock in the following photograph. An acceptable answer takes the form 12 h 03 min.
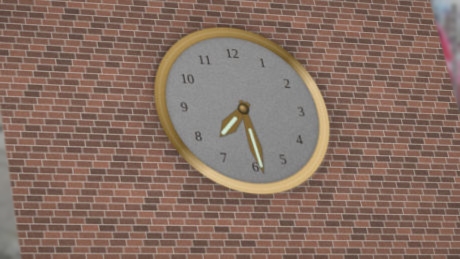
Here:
7 h 29 min
